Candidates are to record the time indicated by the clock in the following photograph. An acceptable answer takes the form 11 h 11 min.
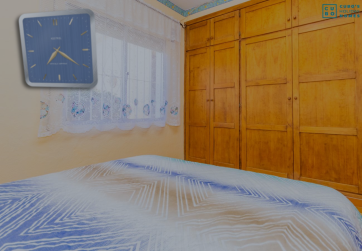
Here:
7 h 21 min
